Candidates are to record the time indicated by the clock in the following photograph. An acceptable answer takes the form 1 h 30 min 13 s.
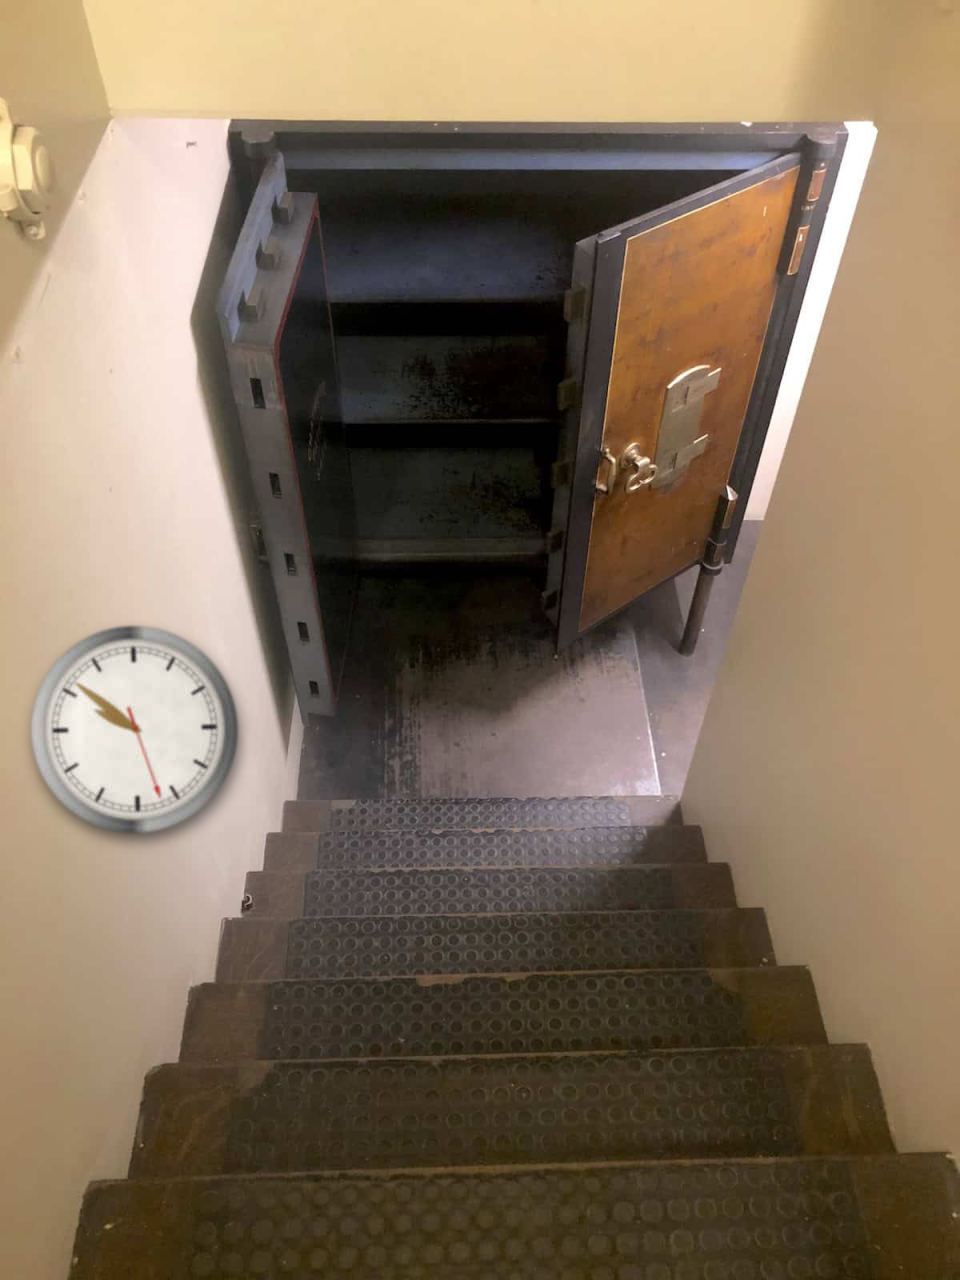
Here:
9 h 51 min 27 s
